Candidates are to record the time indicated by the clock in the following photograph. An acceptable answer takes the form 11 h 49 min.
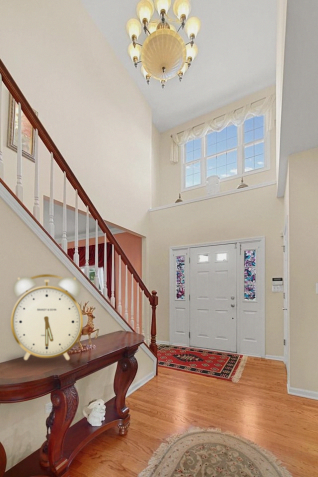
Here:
5 h 30 min
